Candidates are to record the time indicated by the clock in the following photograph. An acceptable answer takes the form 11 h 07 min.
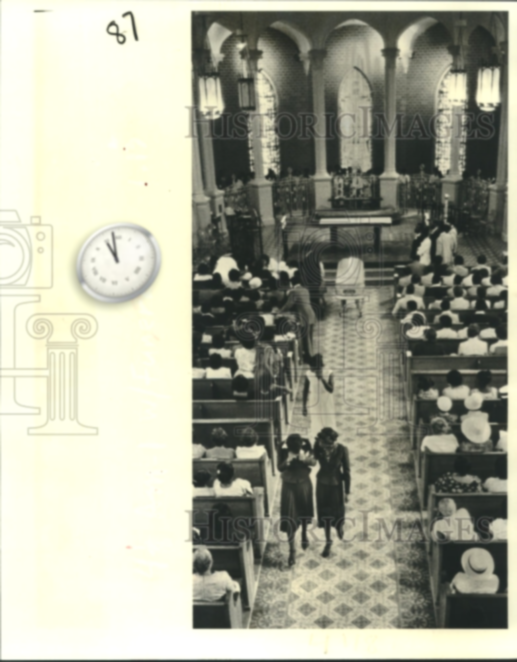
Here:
10 h 58 min
